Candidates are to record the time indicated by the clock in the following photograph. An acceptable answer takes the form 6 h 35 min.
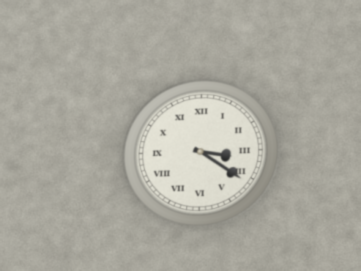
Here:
3 h 21 min
